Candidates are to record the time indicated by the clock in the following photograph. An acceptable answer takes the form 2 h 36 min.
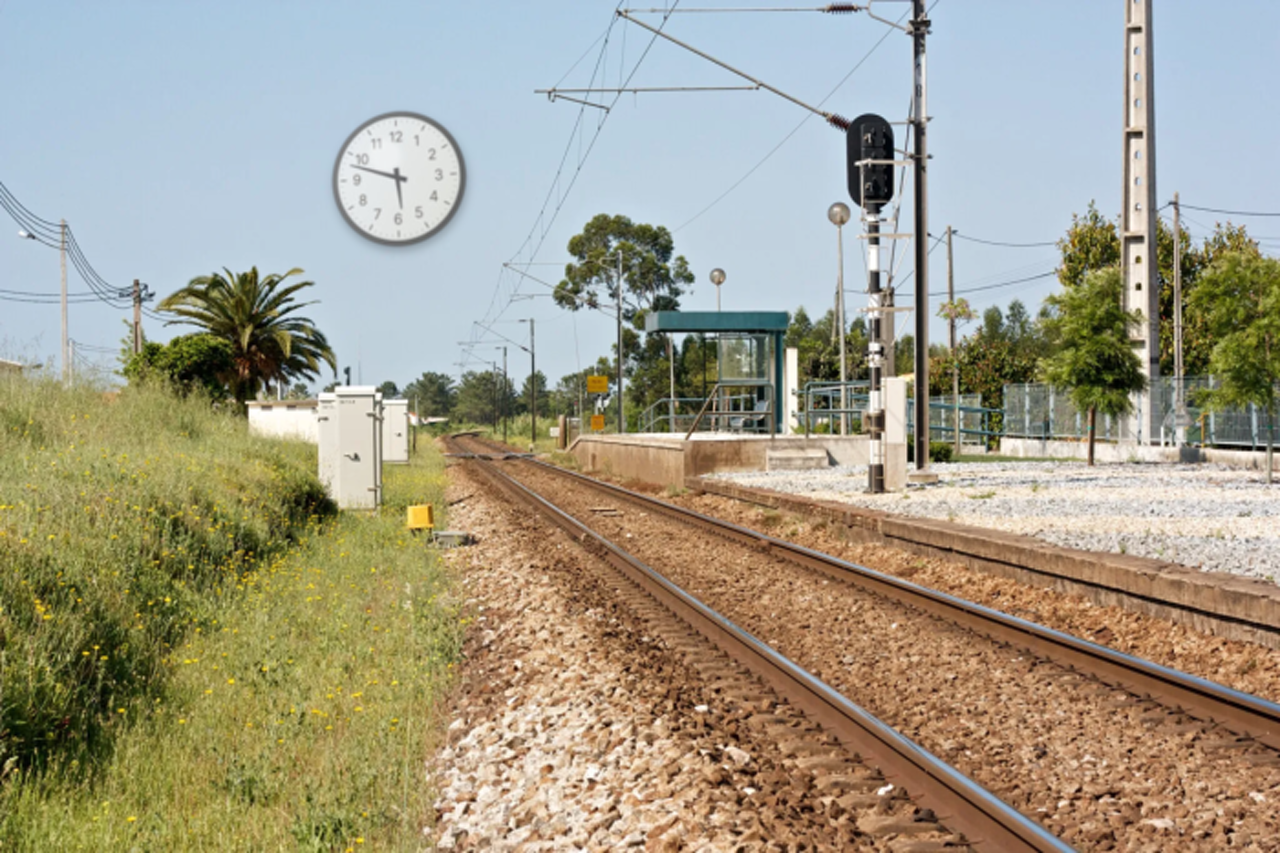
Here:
5 h 48 min
